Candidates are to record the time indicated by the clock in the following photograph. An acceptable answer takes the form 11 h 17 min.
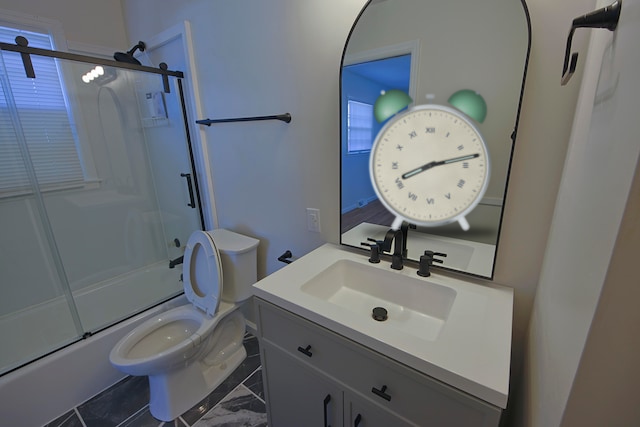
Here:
8 h 13 min
